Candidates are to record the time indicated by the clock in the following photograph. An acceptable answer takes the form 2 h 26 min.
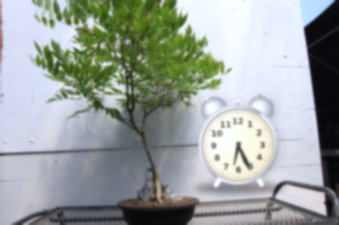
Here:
6 h 26 min
